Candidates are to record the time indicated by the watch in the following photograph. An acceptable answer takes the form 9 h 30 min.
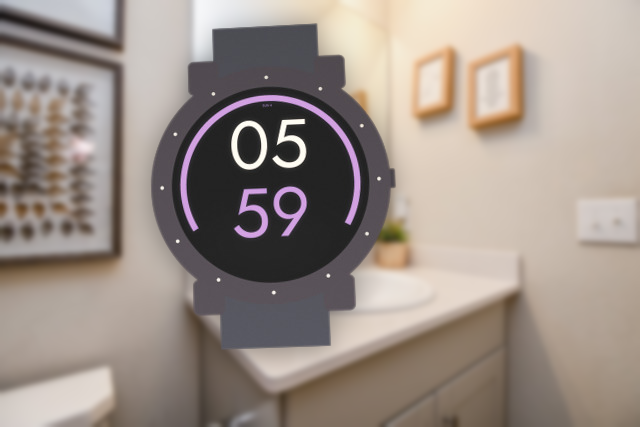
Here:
5 h 59 min
